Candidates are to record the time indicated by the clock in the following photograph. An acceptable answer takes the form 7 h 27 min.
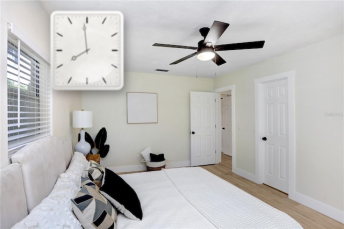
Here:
7 h 59 min
